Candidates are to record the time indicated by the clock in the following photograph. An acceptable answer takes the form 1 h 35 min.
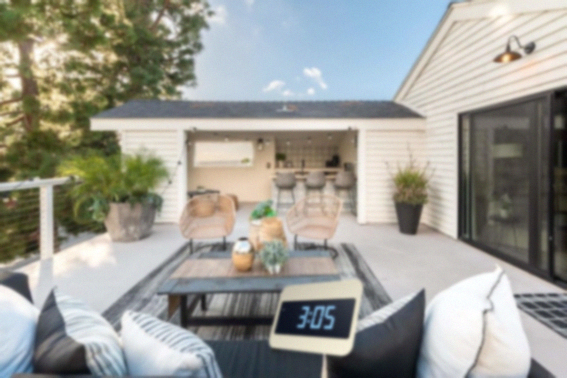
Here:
3 h 05 min
